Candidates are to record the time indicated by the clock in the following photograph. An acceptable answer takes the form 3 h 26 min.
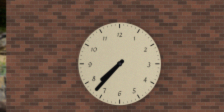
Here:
7 h 37 min
